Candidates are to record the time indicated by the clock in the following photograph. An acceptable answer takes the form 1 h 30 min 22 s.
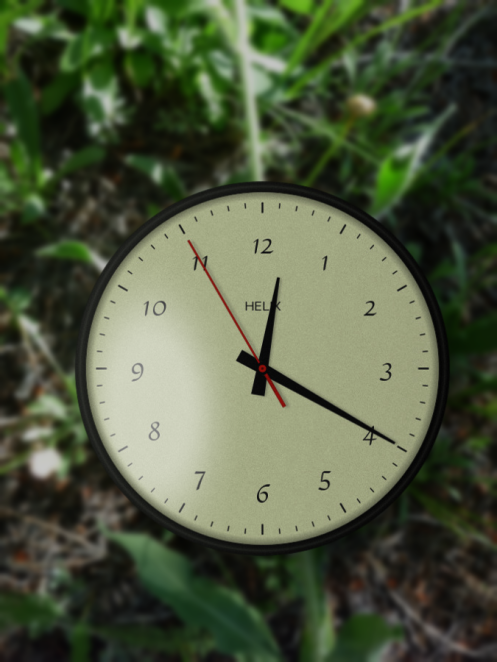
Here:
12 h 19 min 55 s
